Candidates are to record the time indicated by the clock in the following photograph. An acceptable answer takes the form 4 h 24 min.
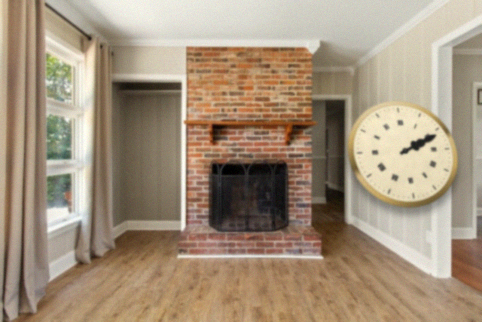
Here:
2 h 11 min
